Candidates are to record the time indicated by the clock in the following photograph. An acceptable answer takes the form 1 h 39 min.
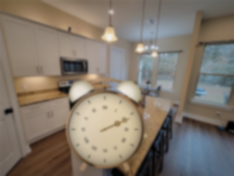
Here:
2 h 11 min
